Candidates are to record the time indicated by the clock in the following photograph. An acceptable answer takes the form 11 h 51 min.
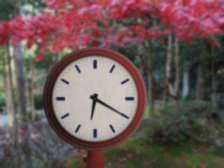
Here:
6 h 20 min
